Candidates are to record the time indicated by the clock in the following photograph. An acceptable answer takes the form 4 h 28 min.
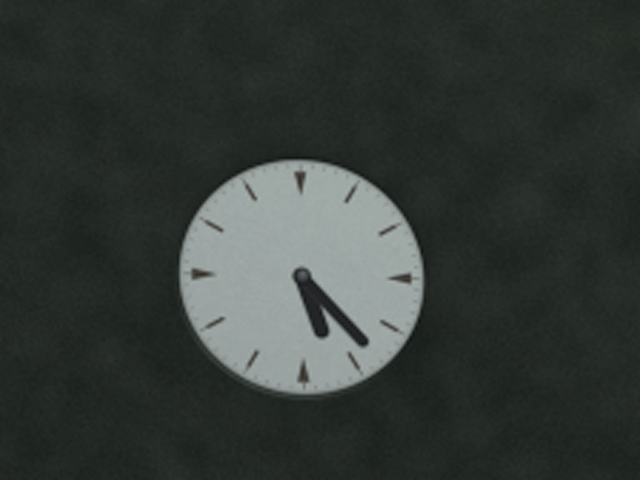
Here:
5 h 23 min
